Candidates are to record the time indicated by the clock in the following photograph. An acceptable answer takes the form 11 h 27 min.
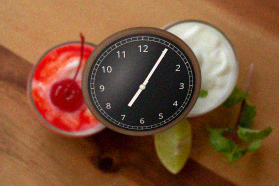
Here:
7 h 05 min
